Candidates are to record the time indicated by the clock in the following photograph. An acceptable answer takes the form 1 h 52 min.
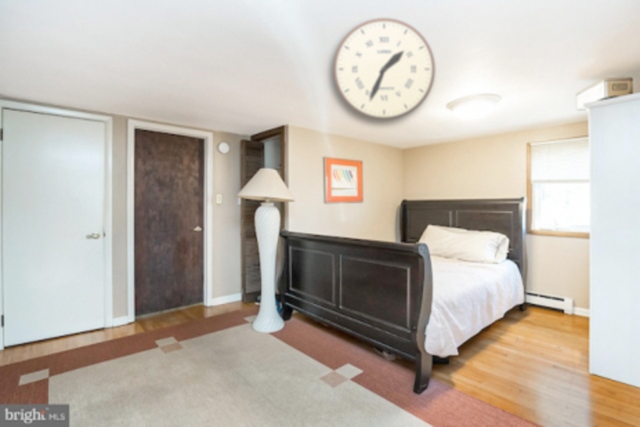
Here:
1 h 34 min
